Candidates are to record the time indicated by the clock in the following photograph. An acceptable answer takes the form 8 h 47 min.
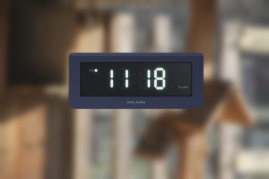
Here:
11 h 18 min
